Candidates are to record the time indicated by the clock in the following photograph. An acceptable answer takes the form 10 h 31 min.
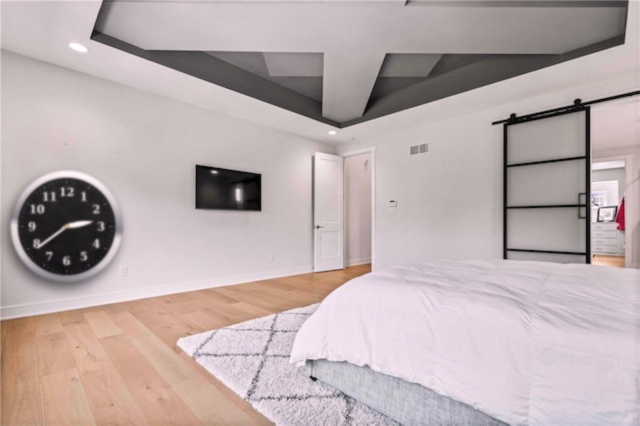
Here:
2 h 39 min
